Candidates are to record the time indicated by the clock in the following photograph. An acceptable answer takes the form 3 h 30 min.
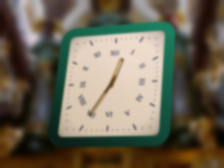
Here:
12 h 35 min
